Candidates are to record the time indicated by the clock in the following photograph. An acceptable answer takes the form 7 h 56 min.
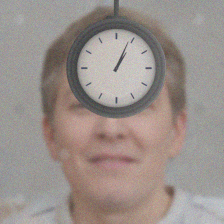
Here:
1 h 04 min
